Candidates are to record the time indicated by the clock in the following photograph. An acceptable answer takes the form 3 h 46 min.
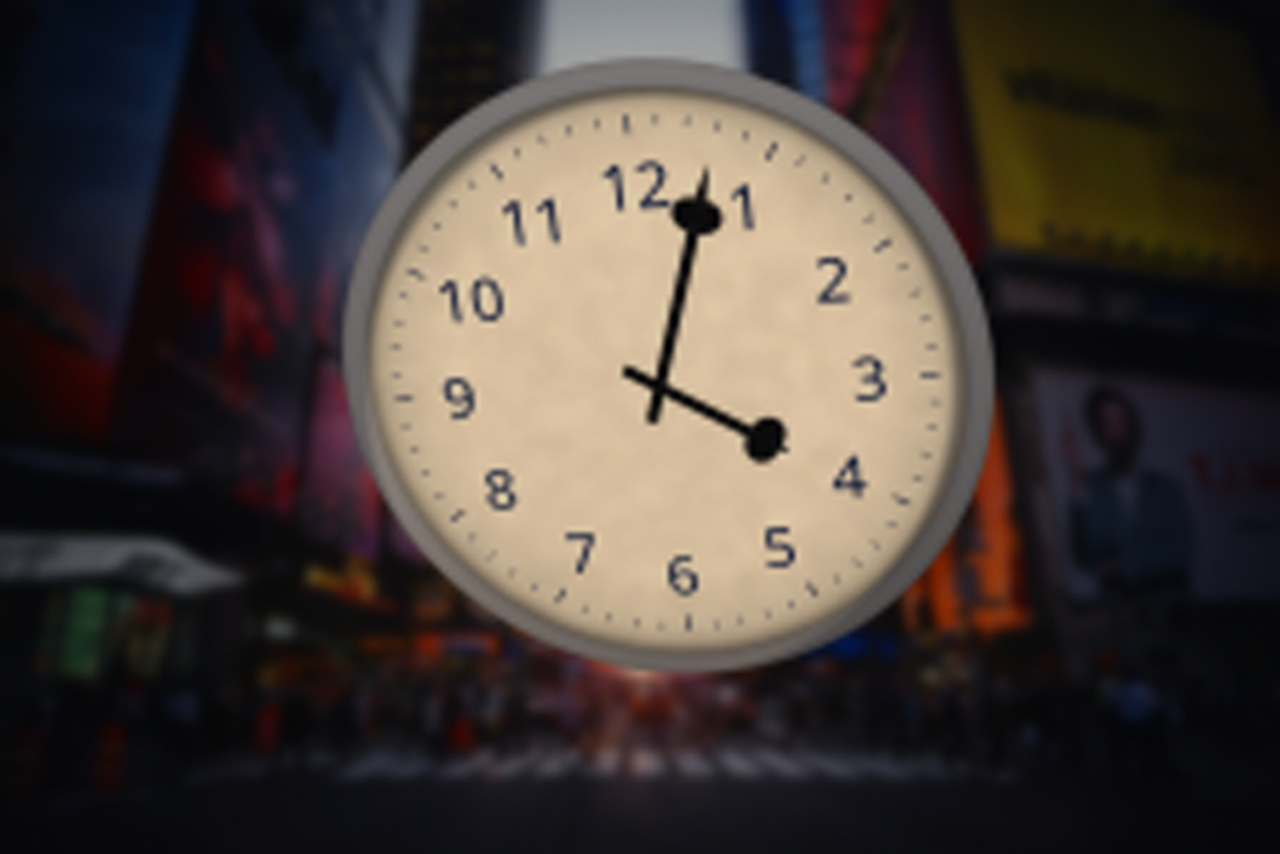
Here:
4 h 03 min
